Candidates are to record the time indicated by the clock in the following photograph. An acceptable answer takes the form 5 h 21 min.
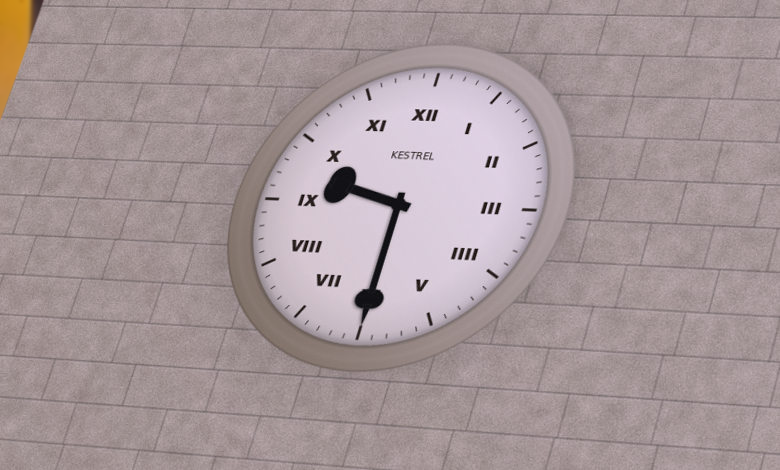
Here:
9 h 30 min
